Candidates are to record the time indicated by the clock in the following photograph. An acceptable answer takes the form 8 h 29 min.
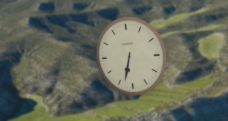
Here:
6 h 33 min
